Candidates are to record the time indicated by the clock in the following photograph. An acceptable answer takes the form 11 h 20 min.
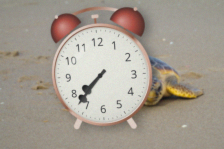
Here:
7 h 37 min
